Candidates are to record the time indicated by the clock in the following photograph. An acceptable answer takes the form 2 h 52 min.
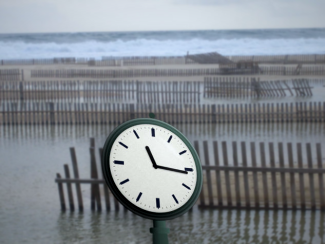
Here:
11 h 16 min
